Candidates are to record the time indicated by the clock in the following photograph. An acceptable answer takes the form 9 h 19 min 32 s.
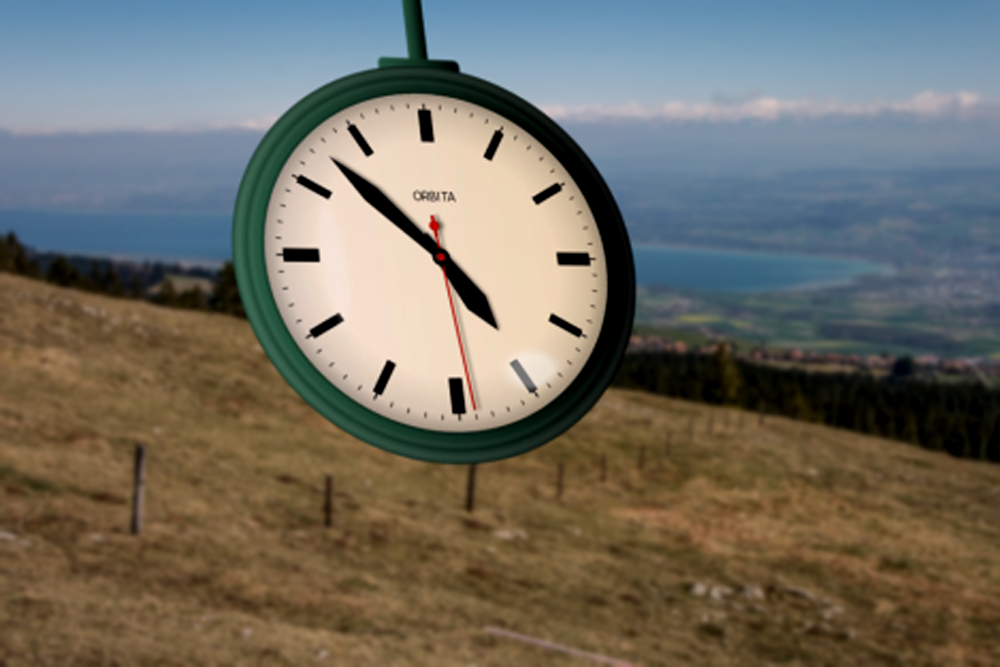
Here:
4 h 52 min 29 s
